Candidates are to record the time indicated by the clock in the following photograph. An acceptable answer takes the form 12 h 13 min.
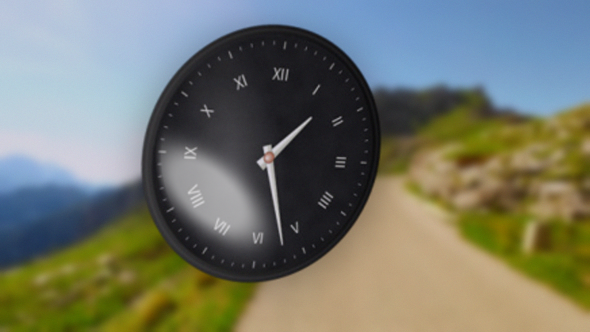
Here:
1 h 27 min
